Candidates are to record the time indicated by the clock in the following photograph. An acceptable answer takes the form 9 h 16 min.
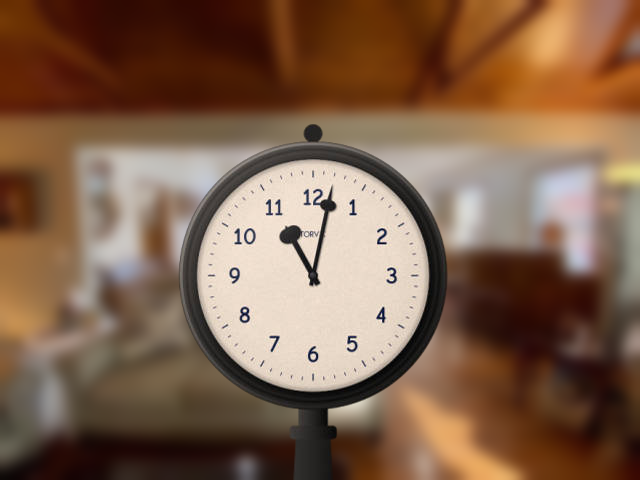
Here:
11 h 02 min
